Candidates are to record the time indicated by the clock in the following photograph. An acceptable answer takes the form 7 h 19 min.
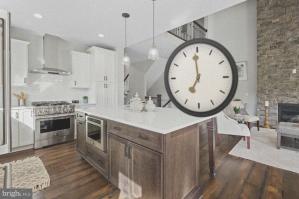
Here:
6 h 59 min
